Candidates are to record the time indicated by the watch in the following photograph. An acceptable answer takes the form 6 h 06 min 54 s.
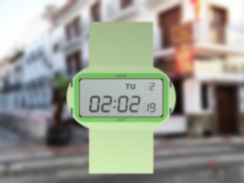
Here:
2 h 02 min 19 s
